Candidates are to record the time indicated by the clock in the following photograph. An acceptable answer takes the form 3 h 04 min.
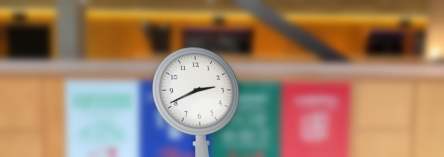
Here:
2 h 41 min
